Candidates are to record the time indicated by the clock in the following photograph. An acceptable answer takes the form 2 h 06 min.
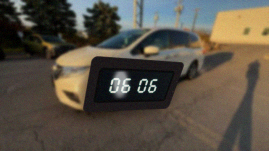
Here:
6 h 06 min
